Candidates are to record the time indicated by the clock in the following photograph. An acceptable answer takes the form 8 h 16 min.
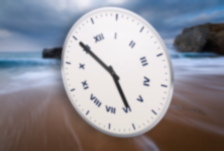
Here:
5 h 55 min
